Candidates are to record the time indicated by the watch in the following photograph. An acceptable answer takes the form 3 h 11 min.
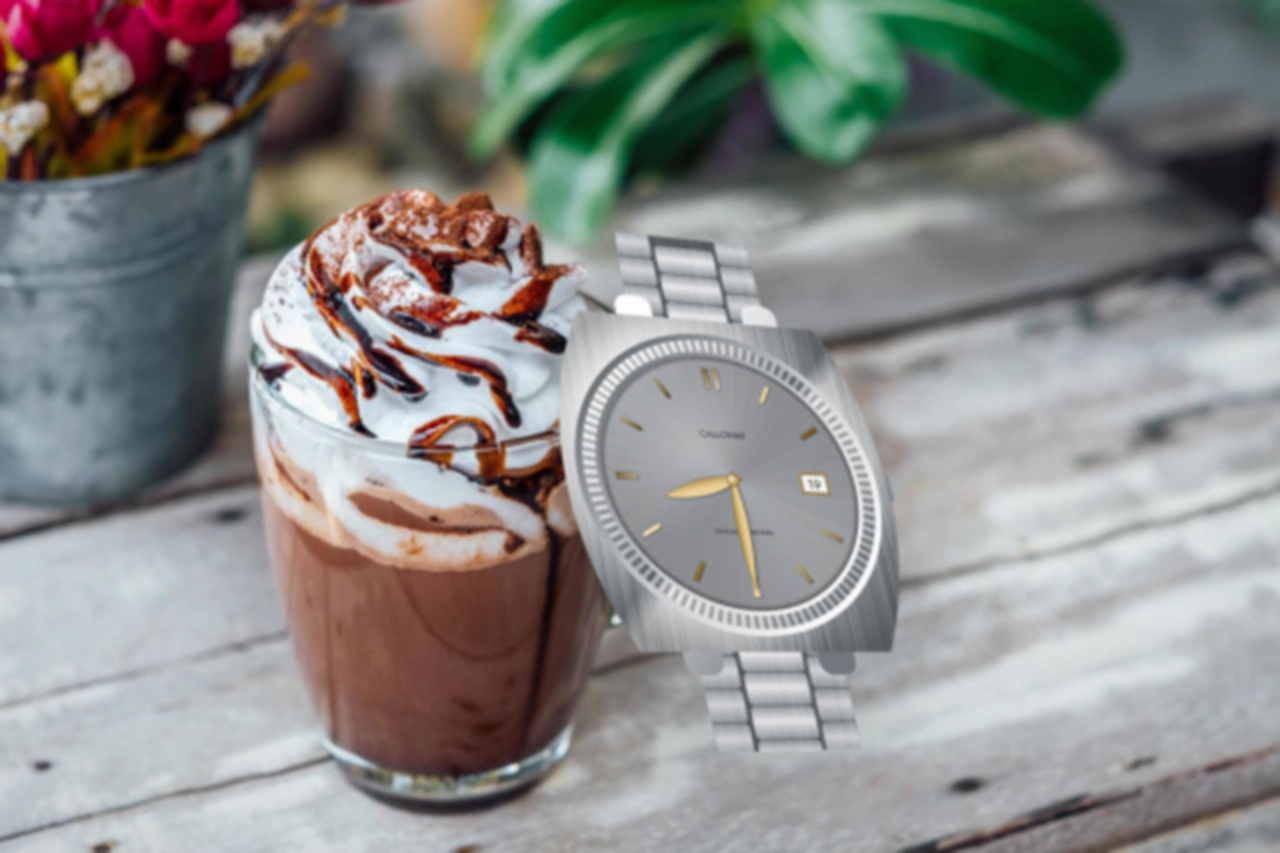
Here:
8 h 30 min
